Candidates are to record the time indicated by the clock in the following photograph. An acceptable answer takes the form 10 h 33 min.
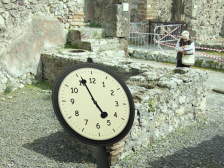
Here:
4 h 56 min
